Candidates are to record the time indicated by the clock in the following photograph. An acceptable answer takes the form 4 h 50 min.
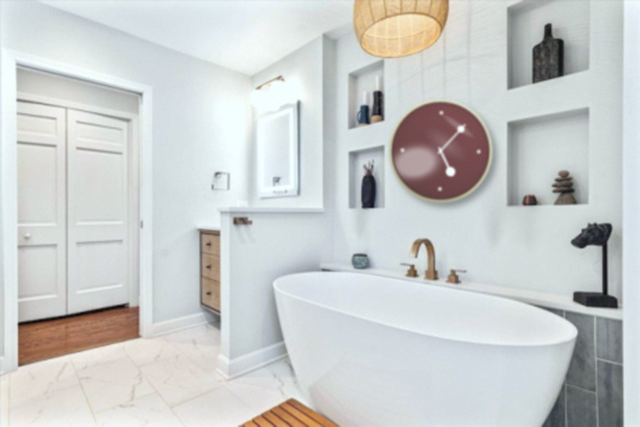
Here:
5 h 07 min
